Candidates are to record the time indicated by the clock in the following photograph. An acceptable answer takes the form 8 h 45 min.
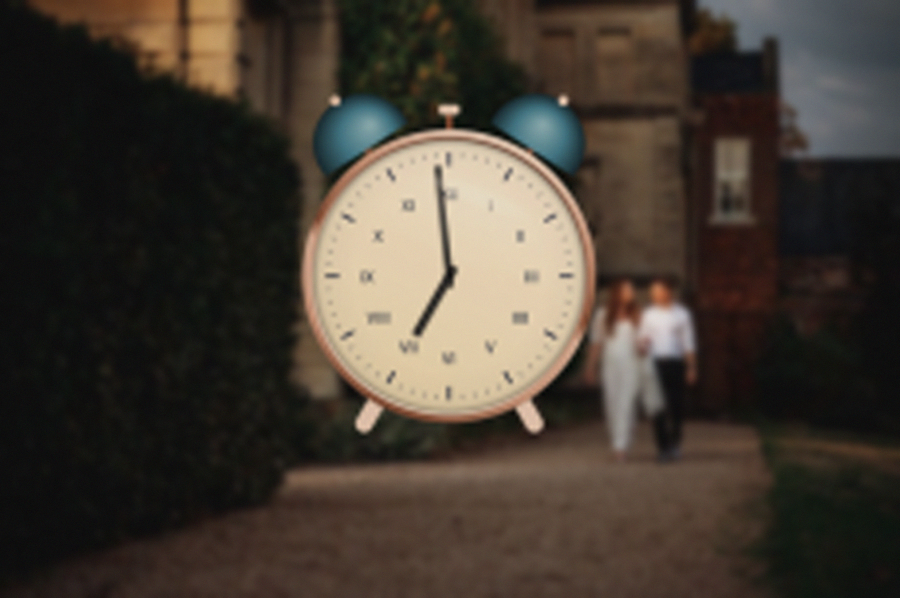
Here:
6 h 59 min
